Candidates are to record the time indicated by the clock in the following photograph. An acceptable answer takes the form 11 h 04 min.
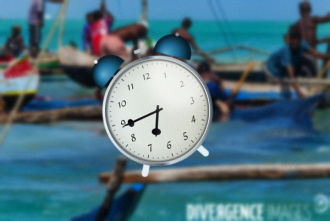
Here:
6 h 44 min
